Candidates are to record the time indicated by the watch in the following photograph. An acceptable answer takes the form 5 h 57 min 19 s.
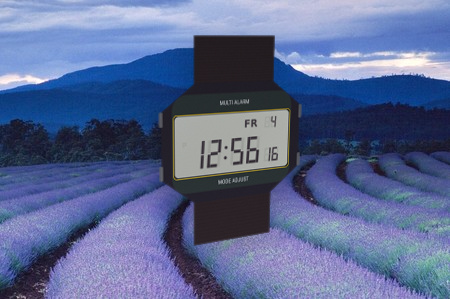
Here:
12 h 56 min 16 s
